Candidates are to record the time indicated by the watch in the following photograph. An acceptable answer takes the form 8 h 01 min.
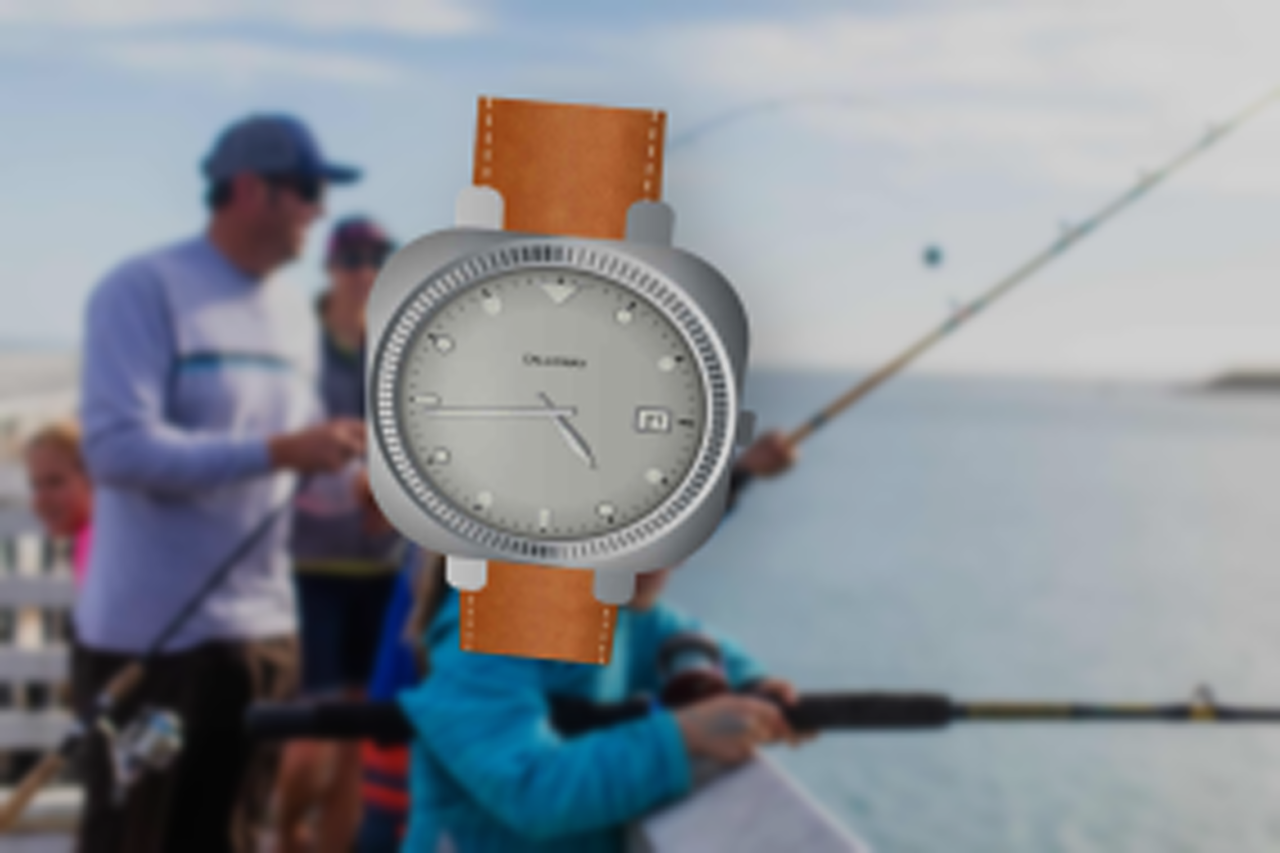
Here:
4 h 44 min
